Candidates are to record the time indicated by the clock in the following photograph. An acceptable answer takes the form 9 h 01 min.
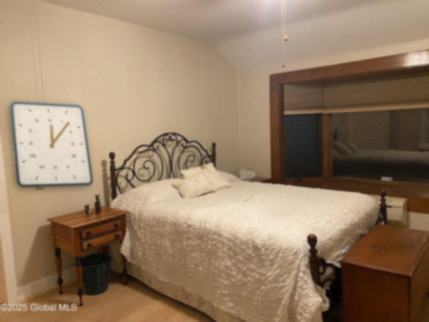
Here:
12 h 07 min
